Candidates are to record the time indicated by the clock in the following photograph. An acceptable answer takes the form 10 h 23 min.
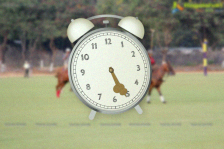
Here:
5 h 26 min
